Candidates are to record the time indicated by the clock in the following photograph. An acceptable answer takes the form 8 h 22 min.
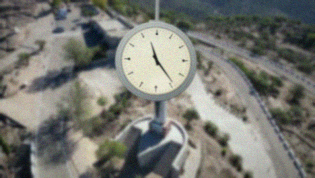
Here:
11 h 24 min
